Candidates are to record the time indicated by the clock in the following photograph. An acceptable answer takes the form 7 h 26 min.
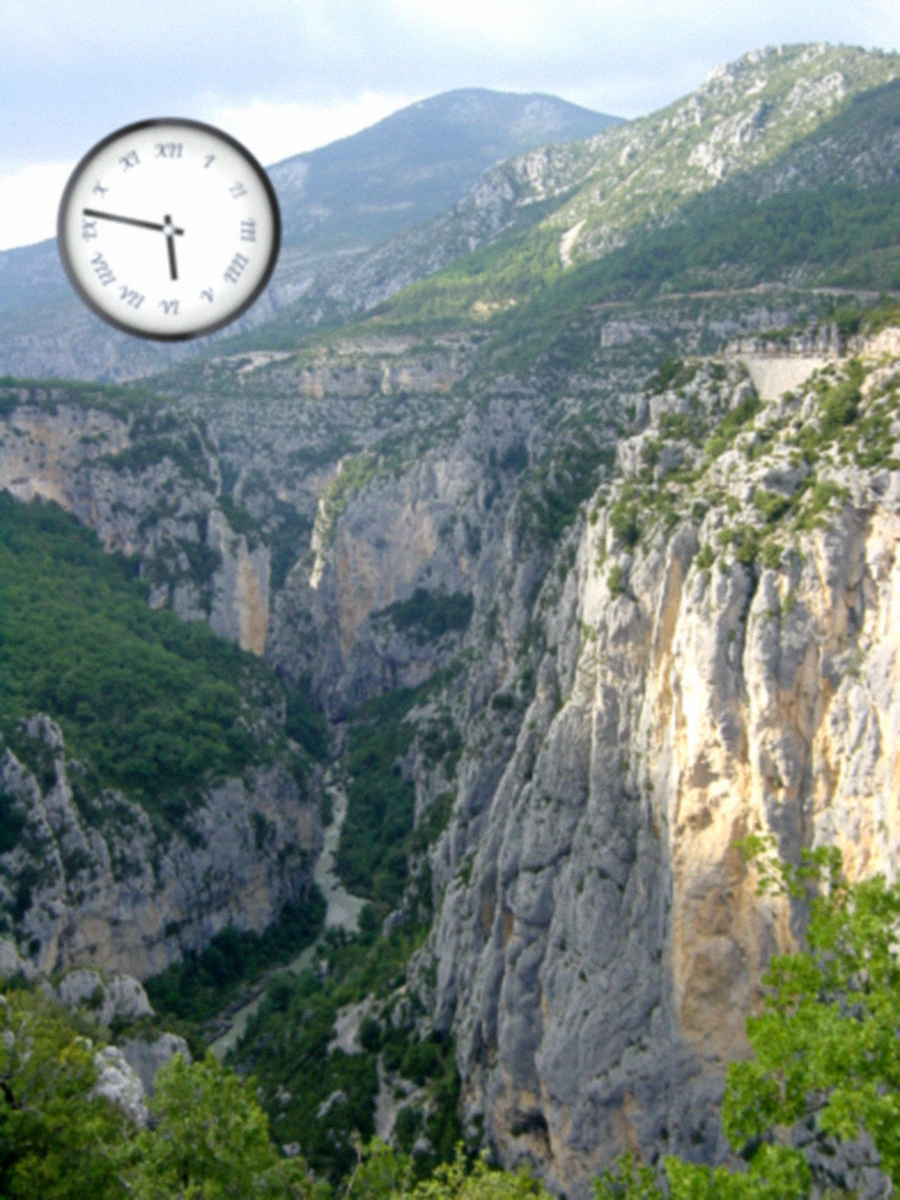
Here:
5 h 47 min
